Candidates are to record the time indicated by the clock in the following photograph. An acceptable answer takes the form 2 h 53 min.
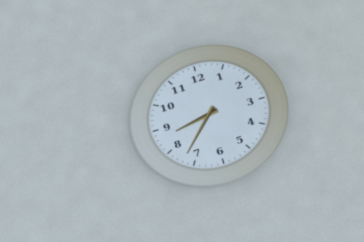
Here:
8 h 37 min
